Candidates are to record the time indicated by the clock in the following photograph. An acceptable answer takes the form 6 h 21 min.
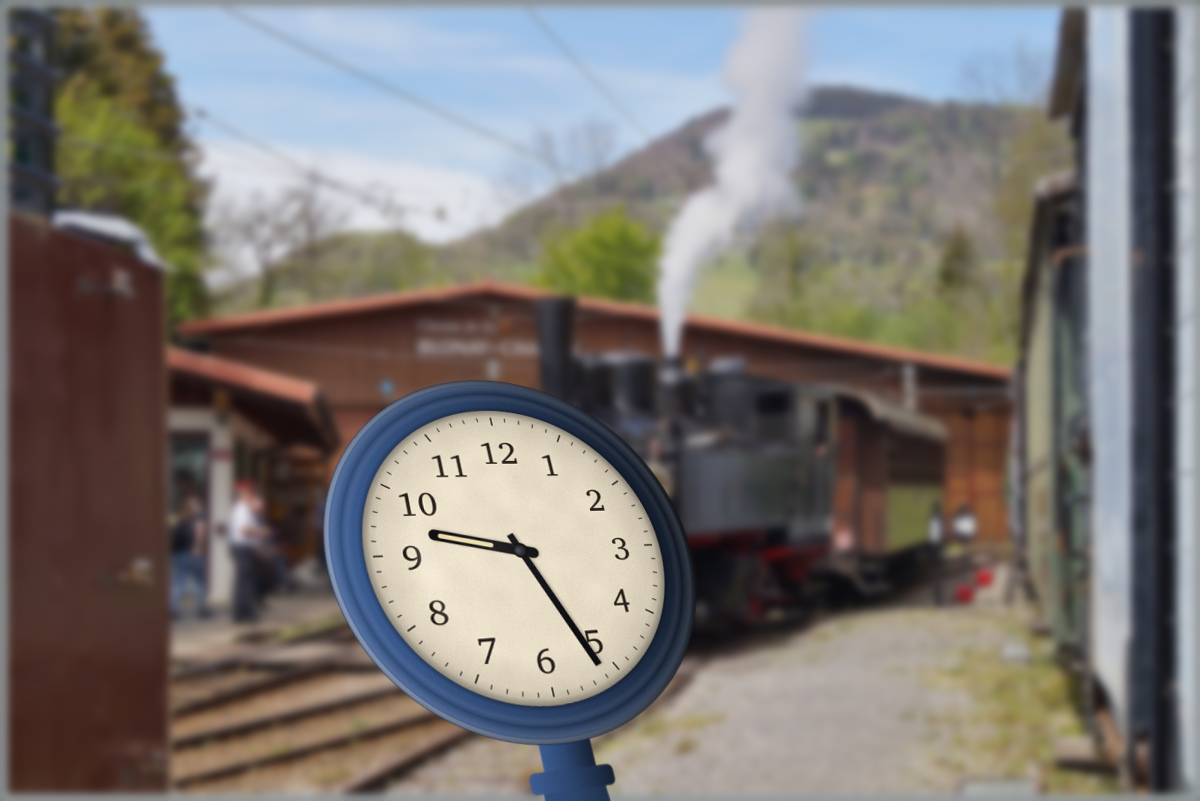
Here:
9 h 26 min
